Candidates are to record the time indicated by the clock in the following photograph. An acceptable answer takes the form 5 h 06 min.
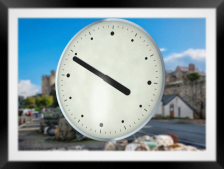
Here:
3 h 49 min
